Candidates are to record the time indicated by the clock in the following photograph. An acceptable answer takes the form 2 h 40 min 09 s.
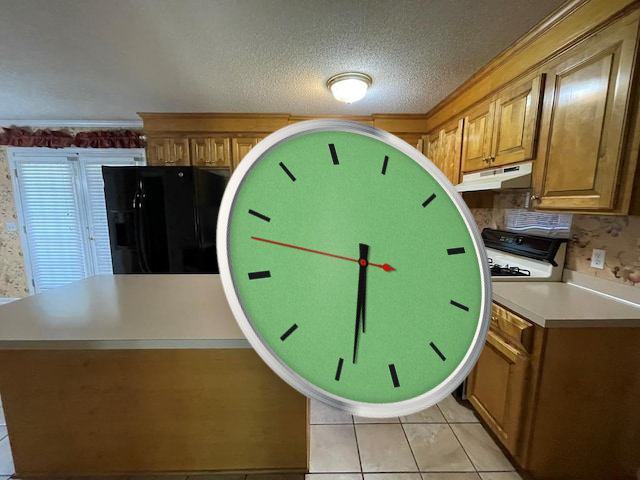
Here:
6 h 33 min 48 s
